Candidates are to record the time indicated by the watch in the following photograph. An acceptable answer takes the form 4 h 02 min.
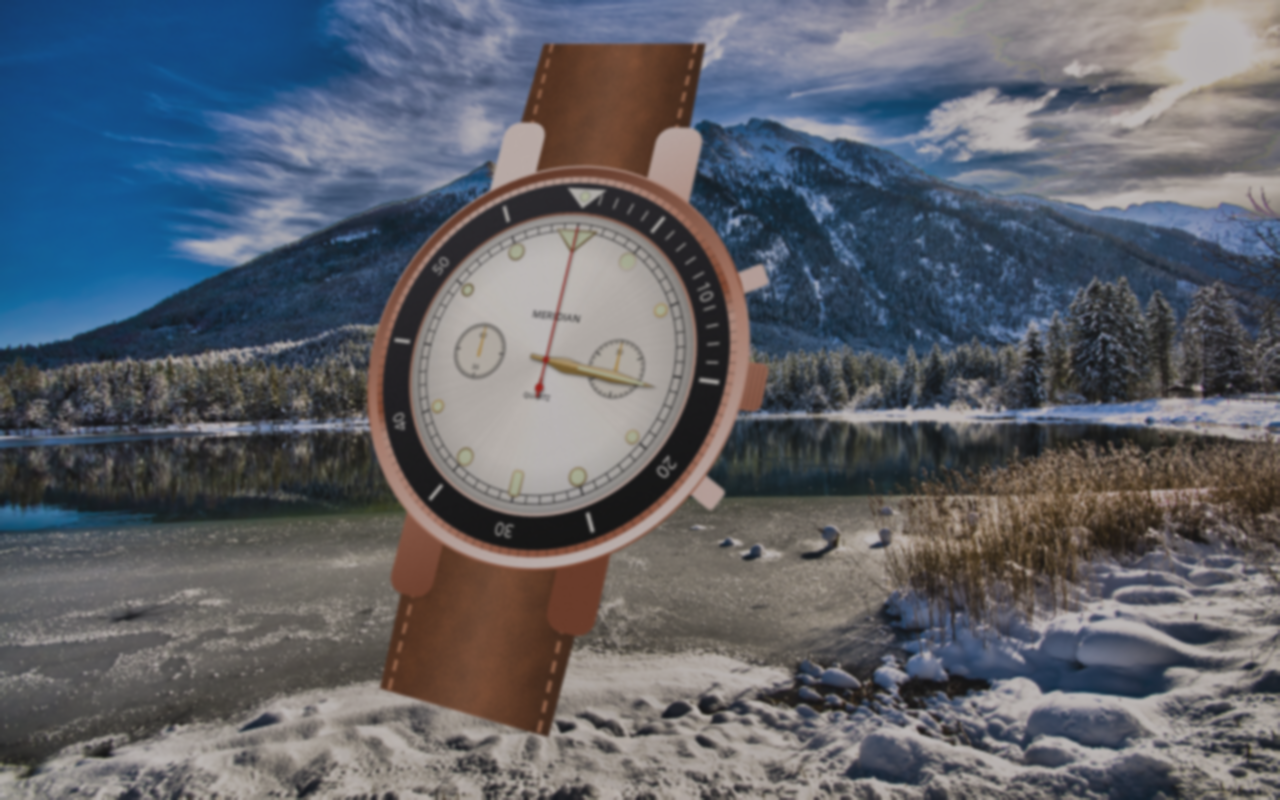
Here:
3 h 16 min
